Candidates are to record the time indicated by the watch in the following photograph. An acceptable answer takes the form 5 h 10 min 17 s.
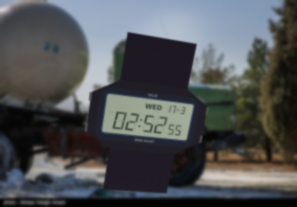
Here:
2 h 52 min 55 s
